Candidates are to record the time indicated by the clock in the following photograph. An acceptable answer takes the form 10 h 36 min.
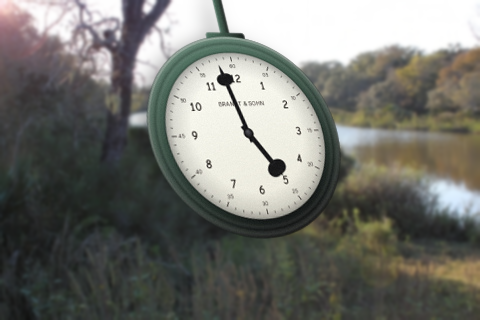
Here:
4 h 58 min
